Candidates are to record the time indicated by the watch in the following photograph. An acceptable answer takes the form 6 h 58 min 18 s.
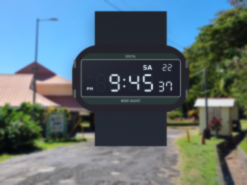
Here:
9 h 45 min 37 s
